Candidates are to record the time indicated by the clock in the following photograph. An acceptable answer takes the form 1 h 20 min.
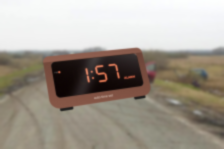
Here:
1 h 57 min
